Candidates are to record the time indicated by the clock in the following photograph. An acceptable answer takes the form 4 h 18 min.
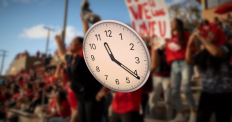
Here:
11 h 21 min
